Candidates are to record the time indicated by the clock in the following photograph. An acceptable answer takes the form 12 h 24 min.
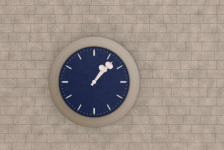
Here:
1 h 07 min
